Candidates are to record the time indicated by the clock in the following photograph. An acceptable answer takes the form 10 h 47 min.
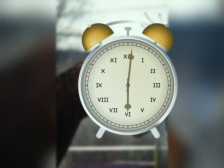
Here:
6 h 01 min
